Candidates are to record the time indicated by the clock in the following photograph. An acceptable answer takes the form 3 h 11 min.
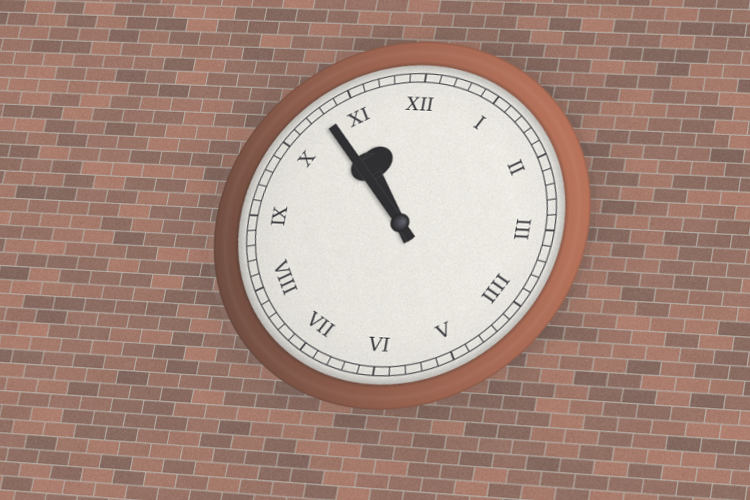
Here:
10 h 53 min
